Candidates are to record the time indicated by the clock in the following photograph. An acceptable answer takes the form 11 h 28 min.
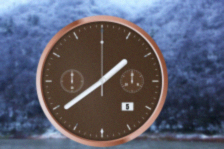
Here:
1 h 39 min
